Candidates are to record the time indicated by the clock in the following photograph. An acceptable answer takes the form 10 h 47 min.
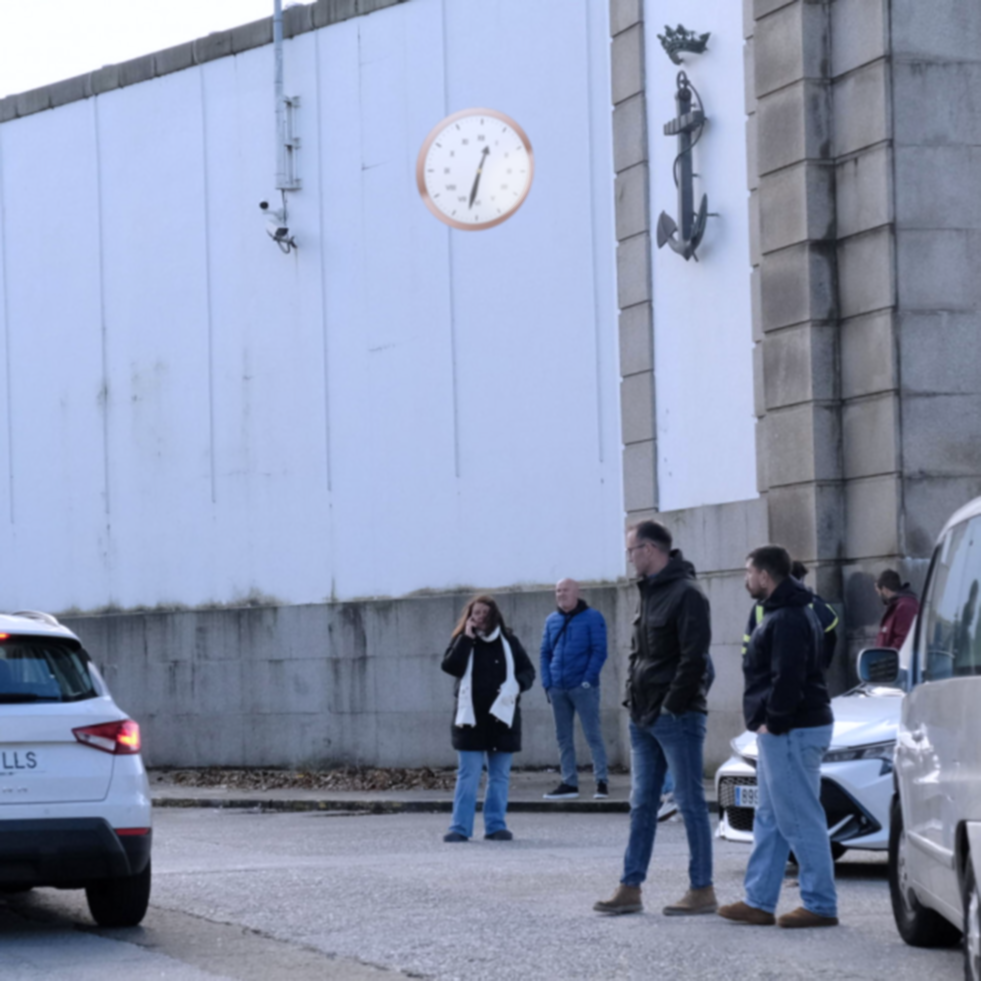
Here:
12 h 32 min
